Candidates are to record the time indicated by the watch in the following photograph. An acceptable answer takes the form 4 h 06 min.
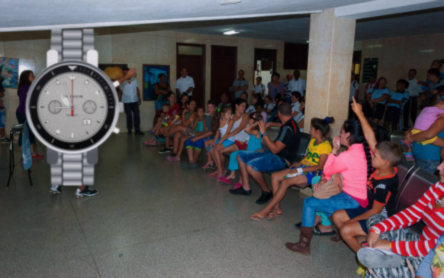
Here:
8 h 57 min
